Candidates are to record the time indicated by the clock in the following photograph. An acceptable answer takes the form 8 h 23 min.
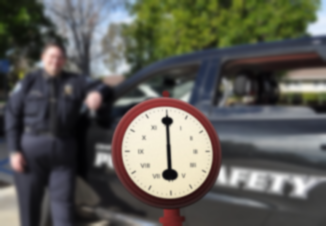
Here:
6 h 00 min
